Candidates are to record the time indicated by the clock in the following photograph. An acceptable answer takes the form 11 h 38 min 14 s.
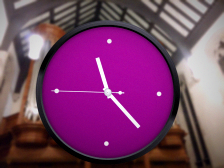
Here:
11 h 22 min 45 s
